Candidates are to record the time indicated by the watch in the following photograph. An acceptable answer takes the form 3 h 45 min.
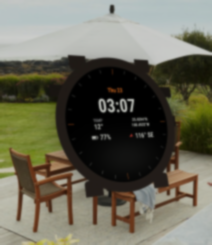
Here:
3 h 07 min
